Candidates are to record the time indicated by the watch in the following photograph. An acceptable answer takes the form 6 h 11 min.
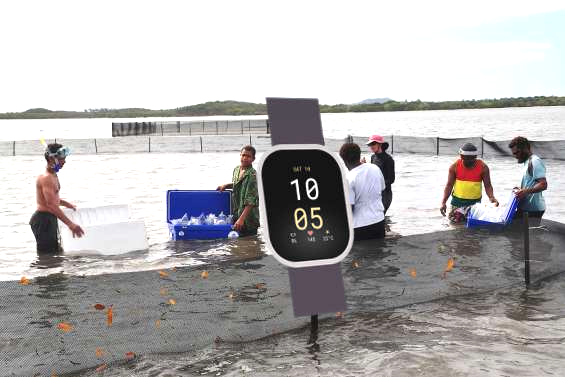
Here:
10 h 05 min
